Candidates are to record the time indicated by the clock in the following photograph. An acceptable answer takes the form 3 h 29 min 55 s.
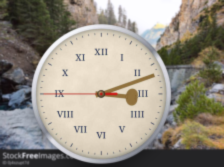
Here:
3 h 11 min 45 s
